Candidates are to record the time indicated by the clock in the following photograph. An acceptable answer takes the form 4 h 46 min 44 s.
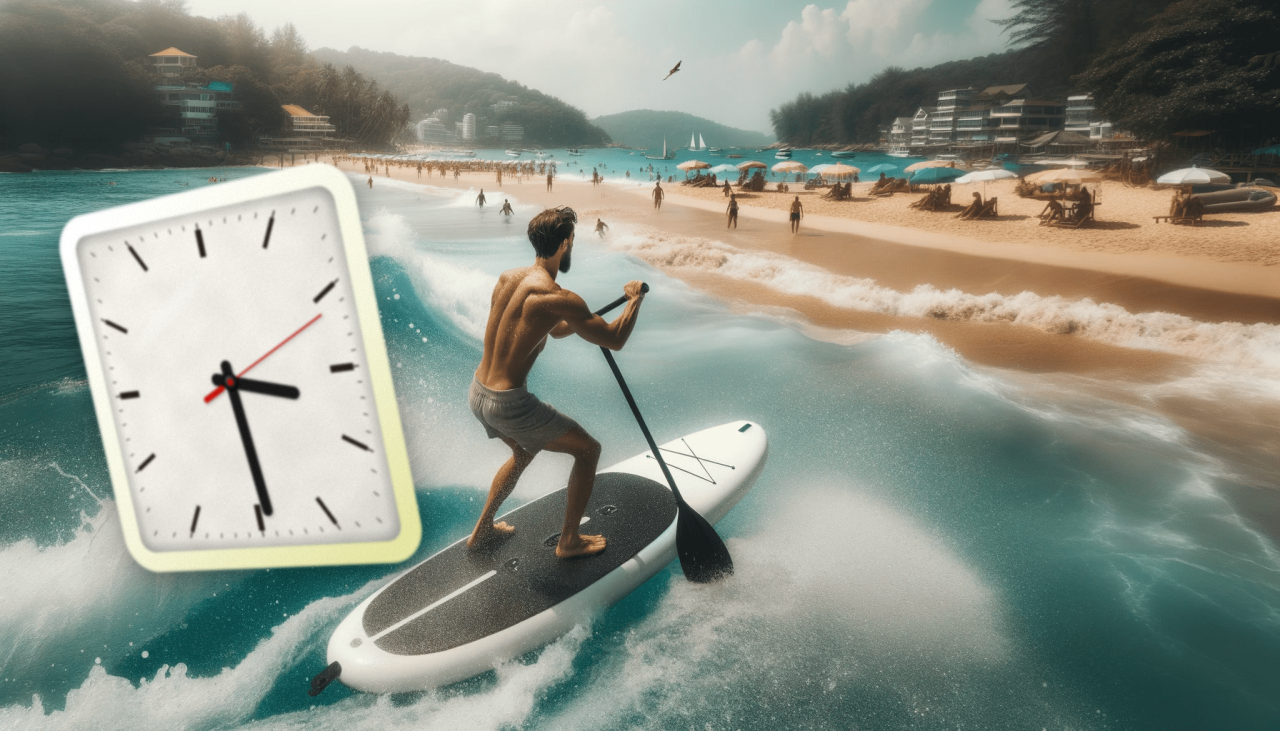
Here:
3 h 29 min 11 s
